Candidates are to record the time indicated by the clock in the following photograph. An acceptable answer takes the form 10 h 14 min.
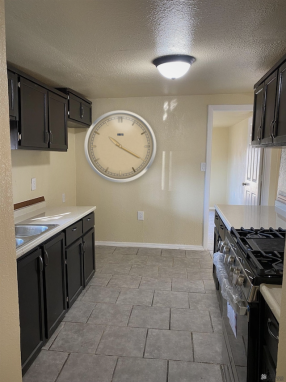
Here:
10 h 20 min
